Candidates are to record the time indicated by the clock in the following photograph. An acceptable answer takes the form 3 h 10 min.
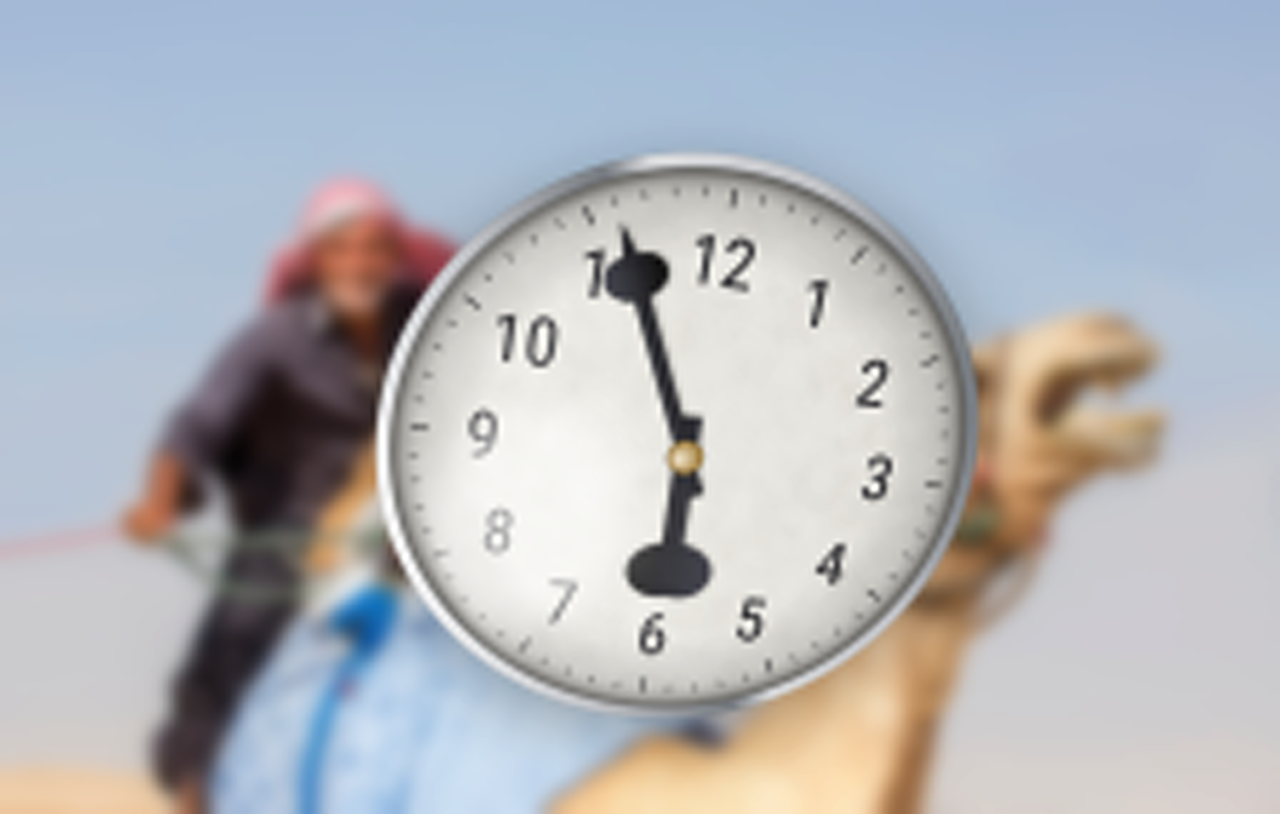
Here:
5 h 56 min
